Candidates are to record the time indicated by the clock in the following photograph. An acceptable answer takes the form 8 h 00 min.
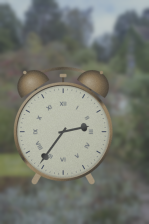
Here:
2 h 36 min
